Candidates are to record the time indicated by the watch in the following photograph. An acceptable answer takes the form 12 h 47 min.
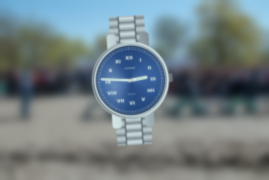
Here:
2 h 46 min
